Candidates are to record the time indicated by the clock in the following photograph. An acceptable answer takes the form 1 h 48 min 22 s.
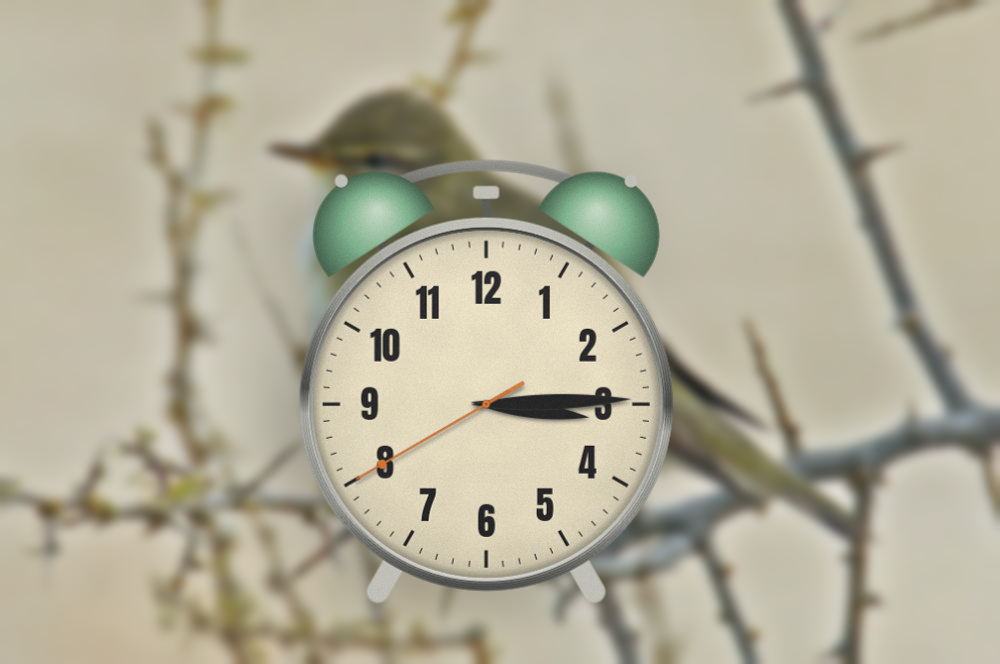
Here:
3 h 14 min 40 s
